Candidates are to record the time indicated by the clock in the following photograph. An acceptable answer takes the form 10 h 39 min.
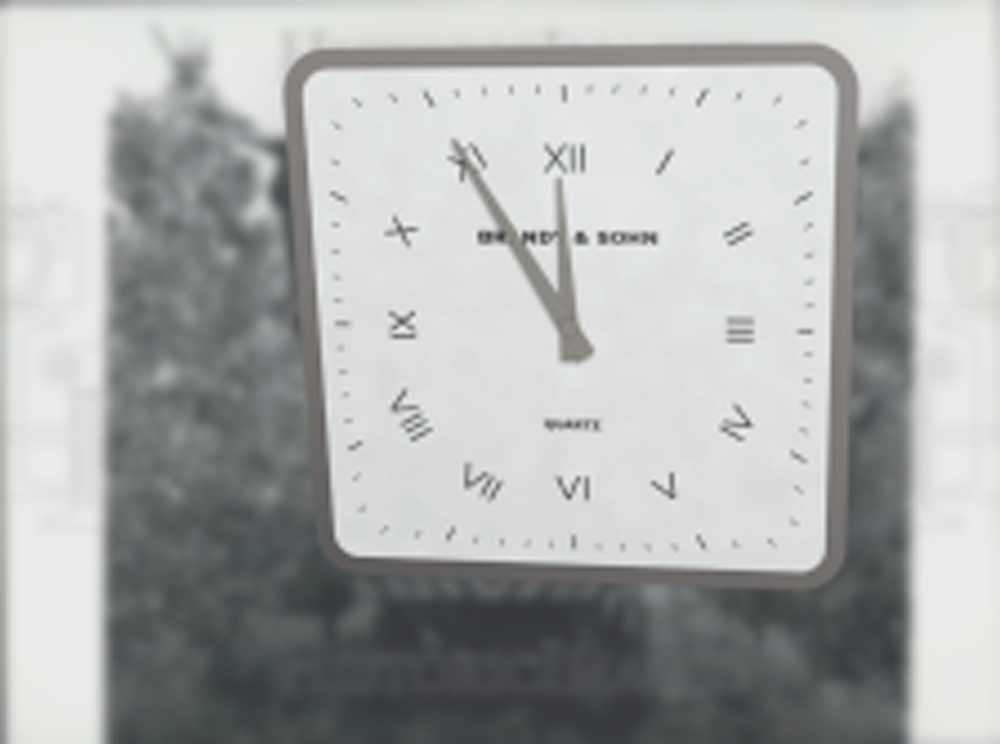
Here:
11 h 55 min
